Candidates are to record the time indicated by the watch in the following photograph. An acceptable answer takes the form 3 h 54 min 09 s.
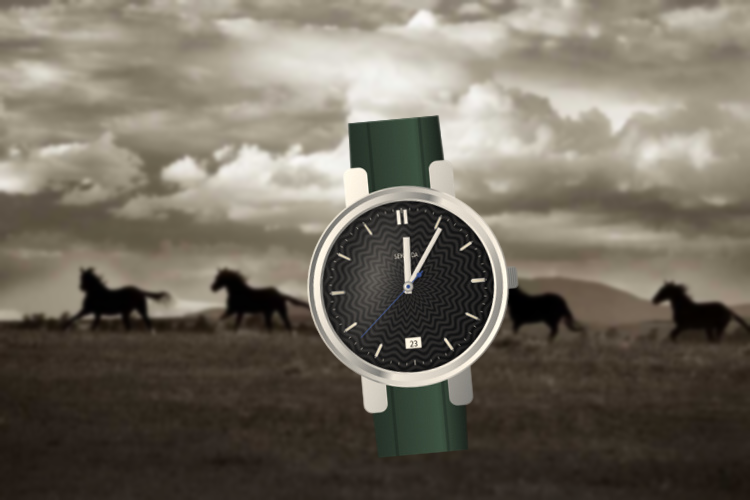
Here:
12 h 05 min 38 s
